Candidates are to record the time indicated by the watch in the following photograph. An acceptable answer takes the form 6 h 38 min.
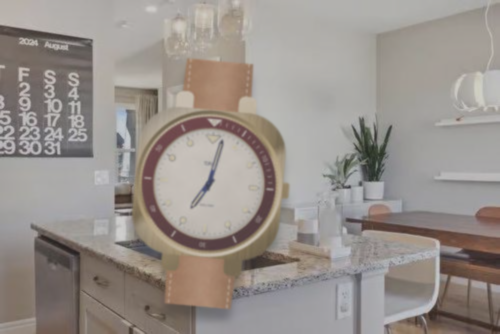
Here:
7 h 02 min
